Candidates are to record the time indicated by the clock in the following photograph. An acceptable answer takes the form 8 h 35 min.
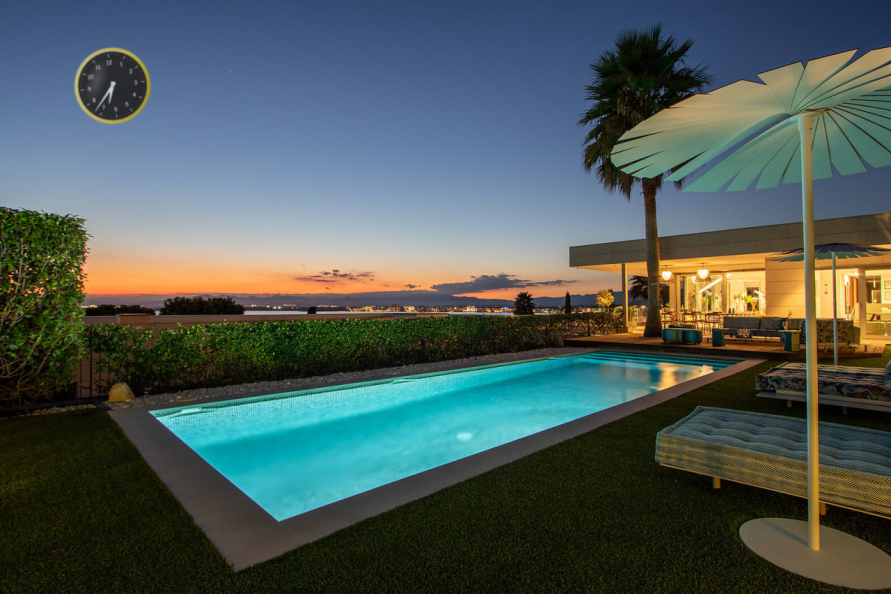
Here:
6 h 37 min
